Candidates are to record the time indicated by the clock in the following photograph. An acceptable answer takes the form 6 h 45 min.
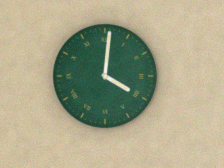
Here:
4 h 01 min
